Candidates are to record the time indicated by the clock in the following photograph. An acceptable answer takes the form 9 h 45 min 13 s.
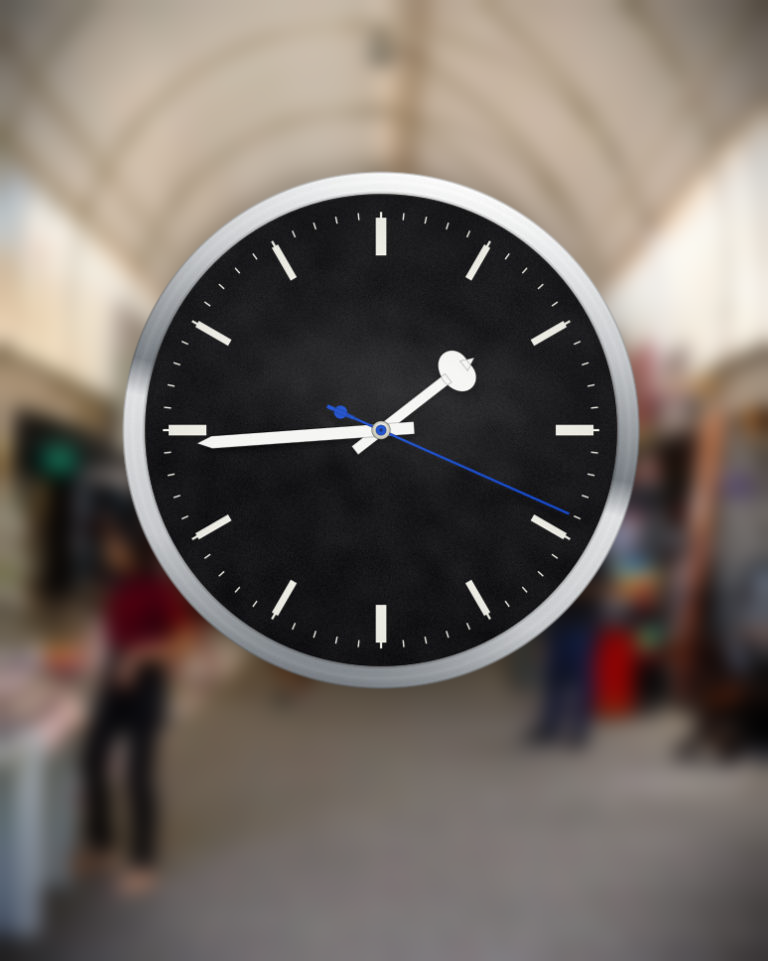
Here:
1 h 44 min 19 s
